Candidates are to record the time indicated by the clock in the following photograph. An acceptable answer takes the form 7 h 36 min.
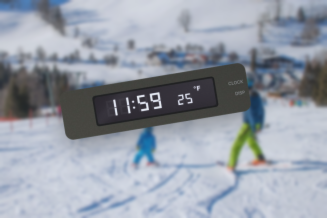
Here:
11 h 59 min
